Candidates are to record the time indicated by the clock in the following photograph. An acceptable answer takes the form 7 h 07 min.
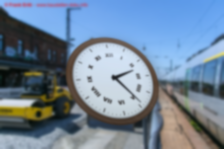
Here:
2 h 24 min
